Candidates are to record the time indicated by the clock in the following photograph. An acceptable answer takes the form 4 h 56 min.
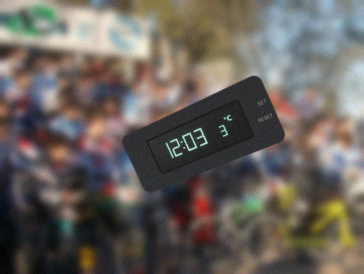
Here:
12 h 03 min
